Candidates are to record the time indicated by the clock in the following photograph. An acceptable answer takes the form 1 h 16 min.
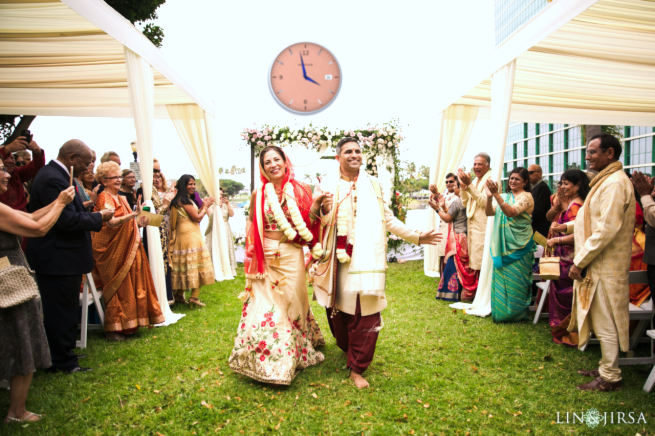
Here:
3 h 58 min
